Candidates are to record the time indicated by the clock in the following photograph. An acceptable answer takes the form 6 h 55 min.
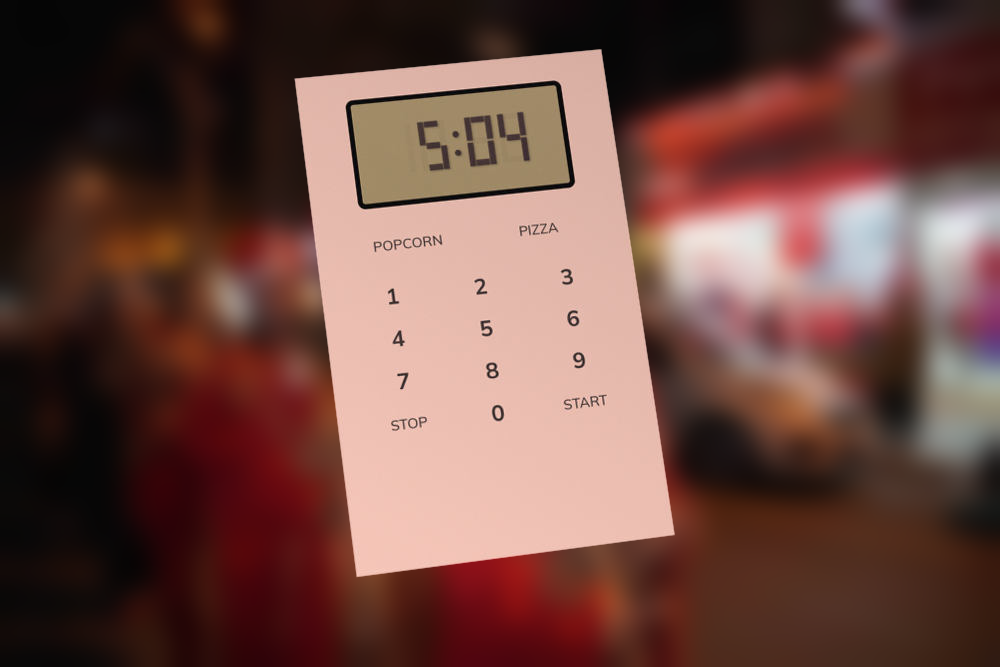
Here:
5 h 04 min
